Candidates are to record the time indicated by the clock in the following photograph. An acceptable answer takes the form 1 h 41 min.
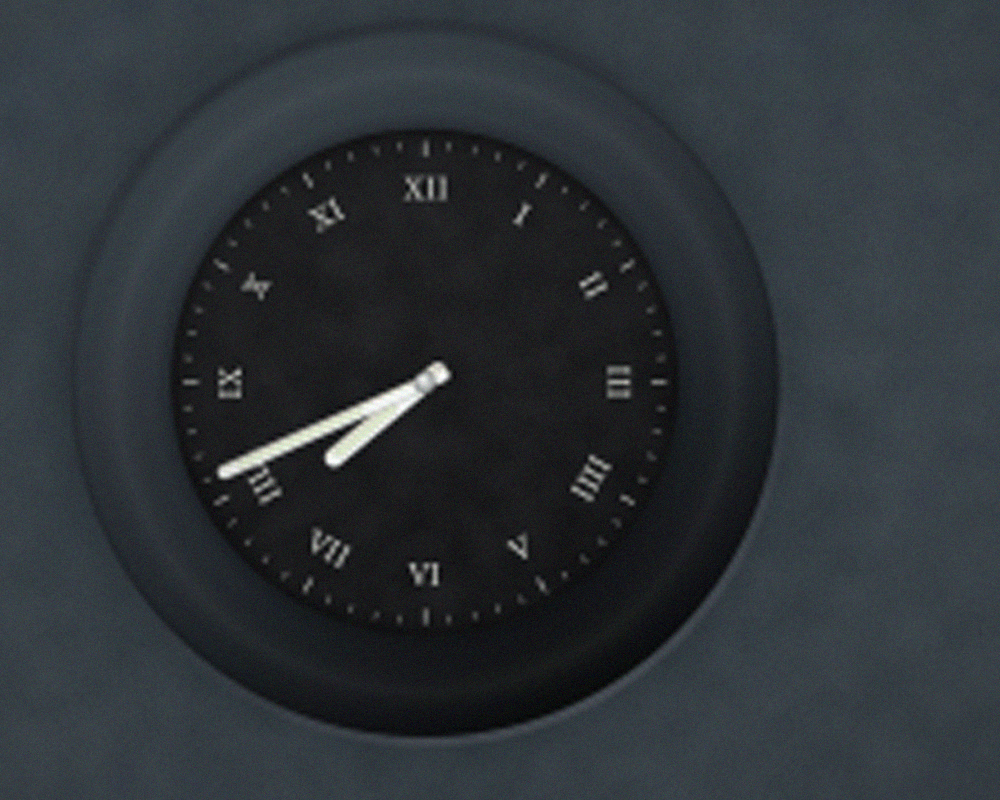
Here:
7 h 41 min
